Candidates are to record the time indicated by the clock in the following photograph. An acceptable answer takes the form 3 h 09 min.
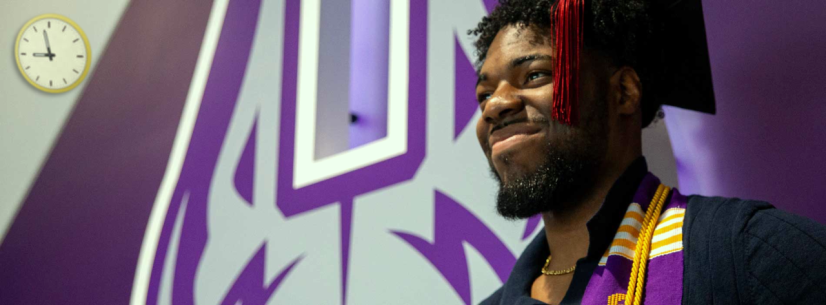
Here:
8 h 58 min
